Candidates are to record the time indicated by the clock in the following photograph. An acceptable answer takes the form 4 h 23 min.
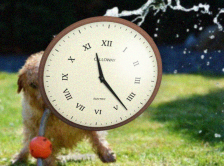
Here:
11 h 23 min
